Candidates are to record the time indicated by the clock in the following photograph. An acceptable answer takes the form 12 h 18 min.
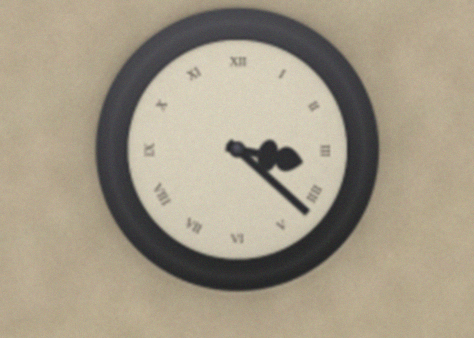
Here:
3 h 22 min
